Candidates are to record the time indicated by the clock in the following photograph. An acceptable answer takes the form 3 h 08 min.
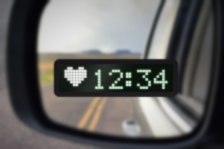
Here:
12 h 34 min
